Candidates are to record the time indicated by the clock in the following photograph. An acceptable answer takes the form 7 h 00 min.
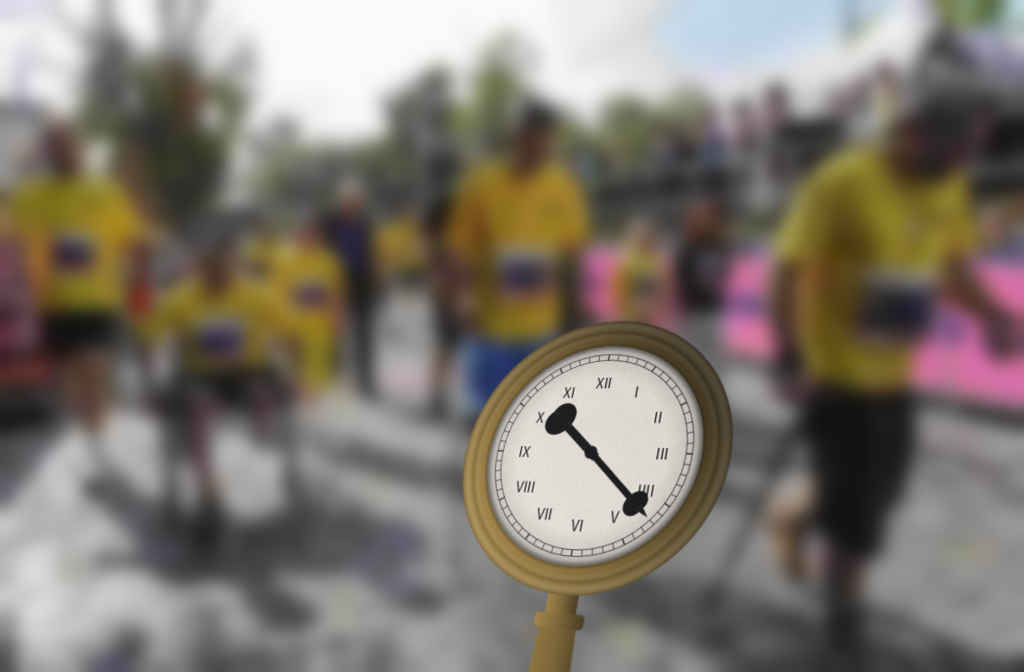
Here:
10 h 22 min
